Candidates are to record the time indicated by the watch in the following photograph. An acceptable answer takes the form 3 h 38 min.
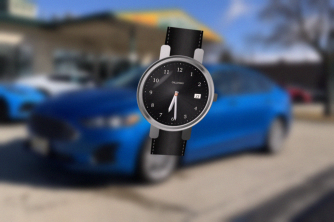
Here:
6 h 29 min
